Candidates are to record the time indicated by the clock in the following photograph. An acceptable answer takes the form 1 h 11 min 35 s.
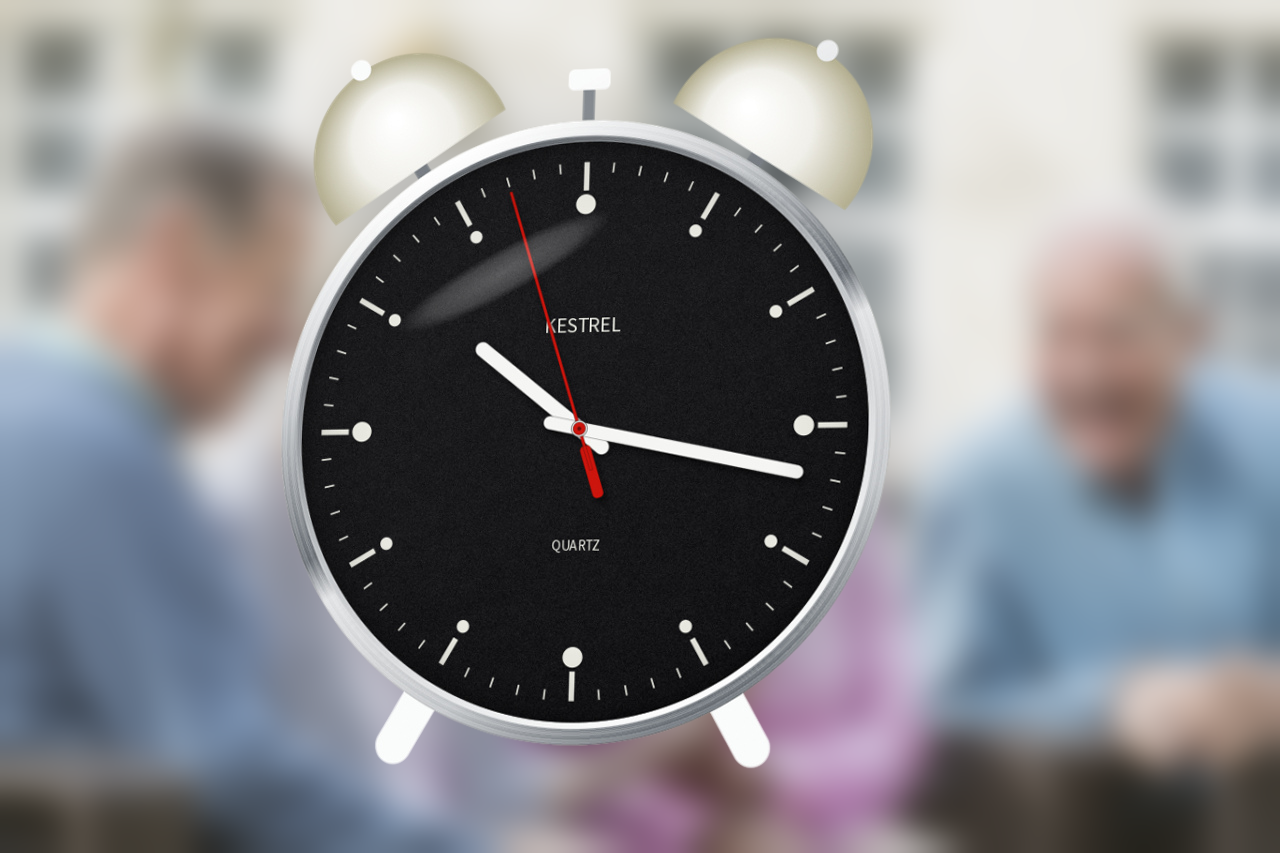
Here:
10 h 16 min 57 s
